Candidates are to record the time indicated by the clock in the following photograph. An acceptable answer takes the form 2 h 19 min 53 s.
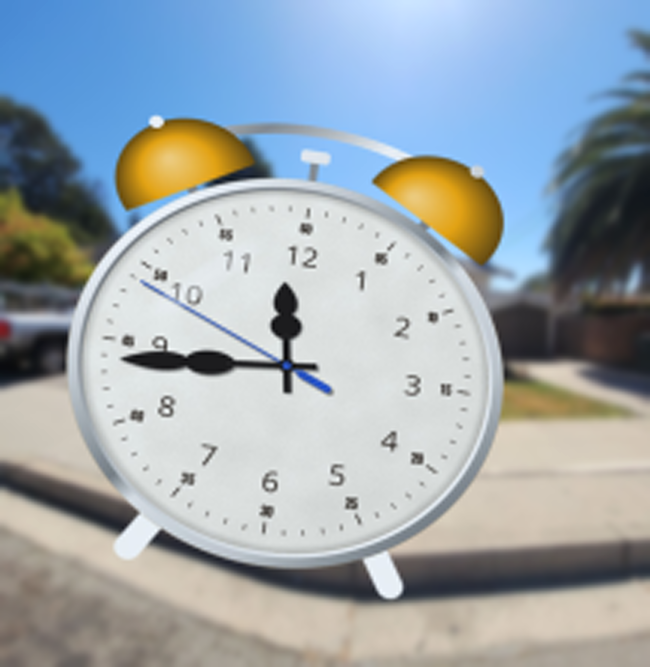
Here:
11 h 43 min 49 s
